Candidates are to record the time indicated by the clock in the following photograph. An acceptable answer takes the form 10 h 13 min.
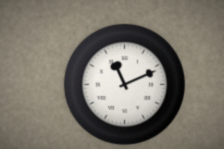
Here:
11 h 11 min
